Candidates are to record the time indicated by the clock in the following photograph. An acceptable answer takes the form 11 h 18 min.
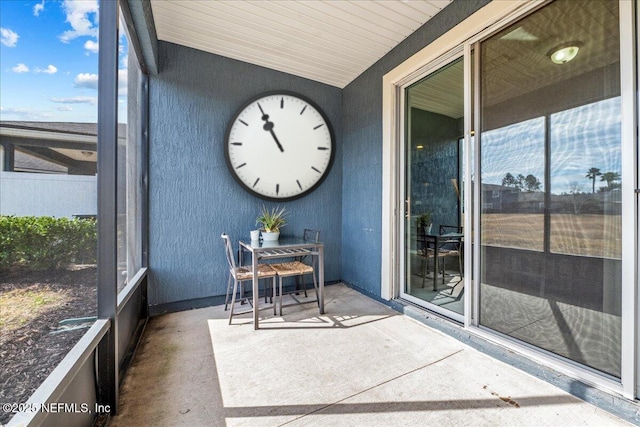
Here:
10 h 55 min
